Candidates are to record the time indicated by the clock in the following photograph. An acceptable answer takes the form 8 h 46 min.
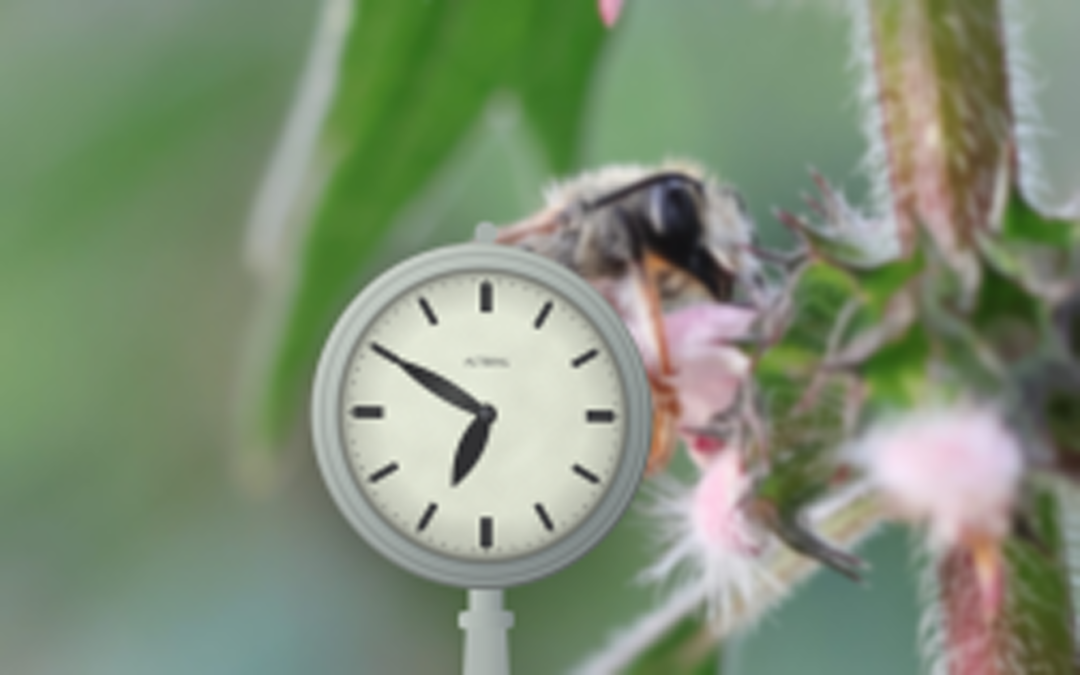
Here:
6 h 50 min
